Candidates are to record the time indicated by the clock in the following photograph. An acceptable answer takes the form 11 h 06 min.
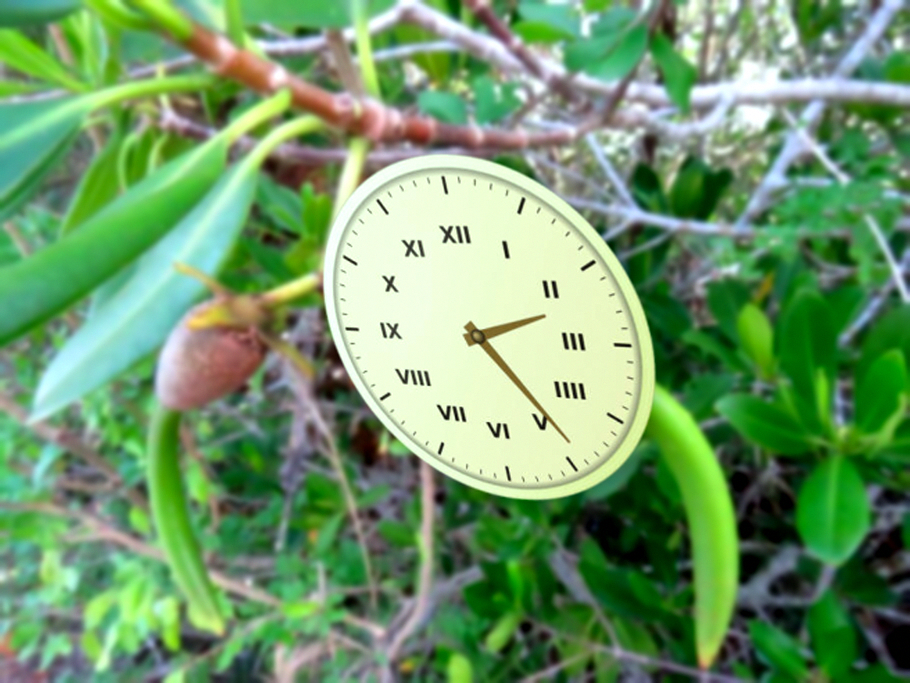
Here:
2 h 24 min
